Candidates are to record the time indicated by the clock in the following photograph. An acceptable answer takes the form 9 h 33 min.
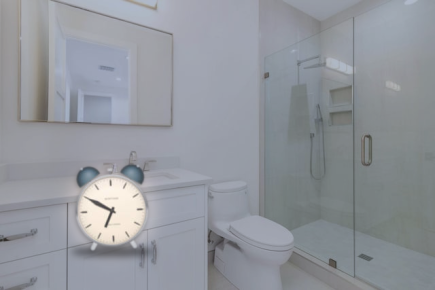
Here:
6 h 50 min
